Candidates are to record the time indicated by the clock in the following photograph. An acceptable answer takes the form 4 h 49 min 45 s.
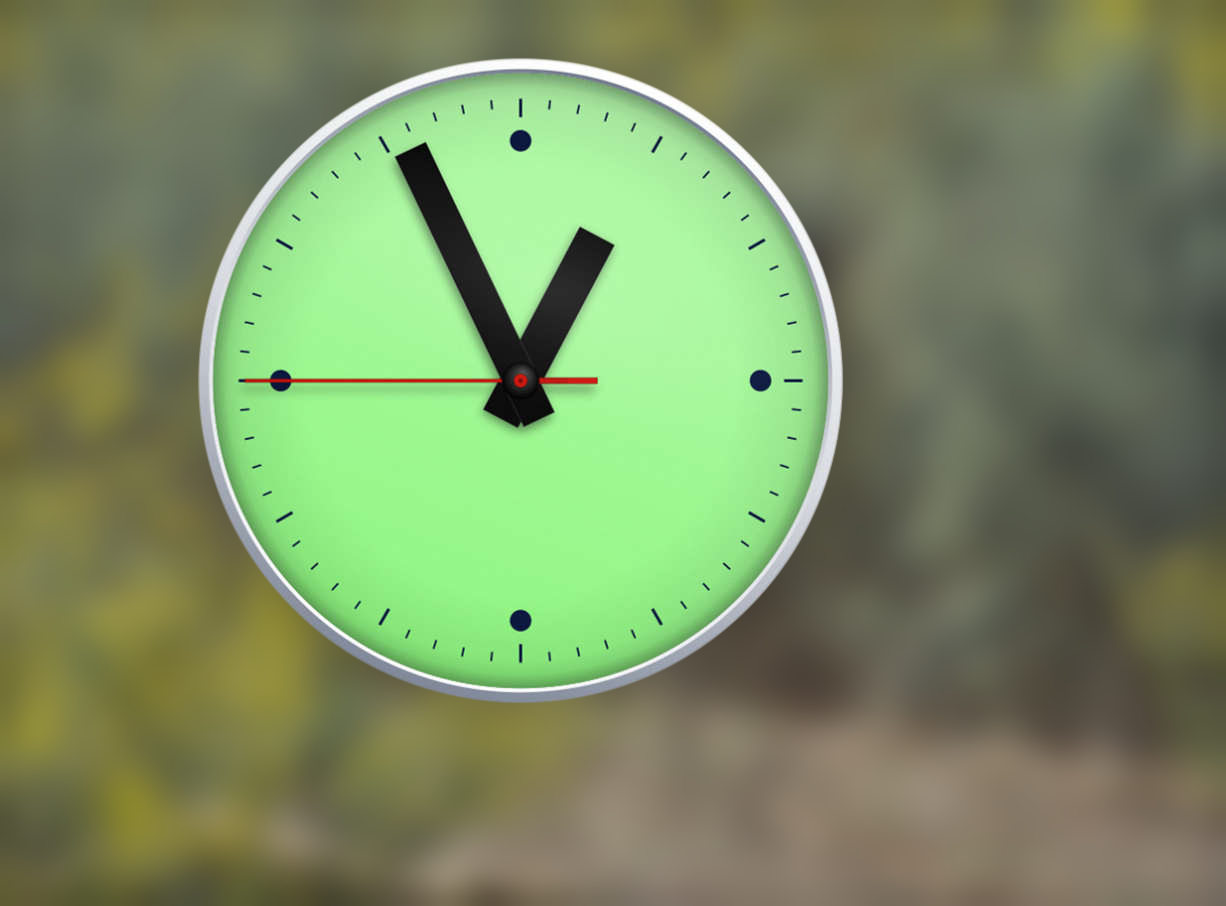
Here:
12 h 55 min 45 s
